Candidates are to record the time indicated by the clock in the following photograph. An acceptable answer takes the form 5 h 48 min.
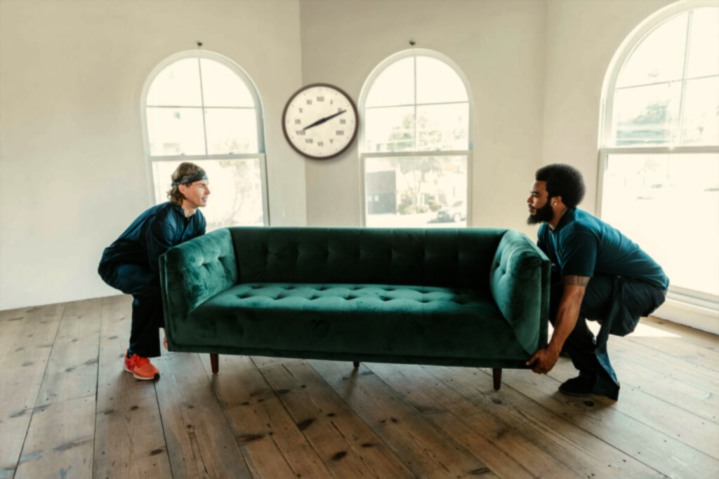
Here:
8 h 11 min
